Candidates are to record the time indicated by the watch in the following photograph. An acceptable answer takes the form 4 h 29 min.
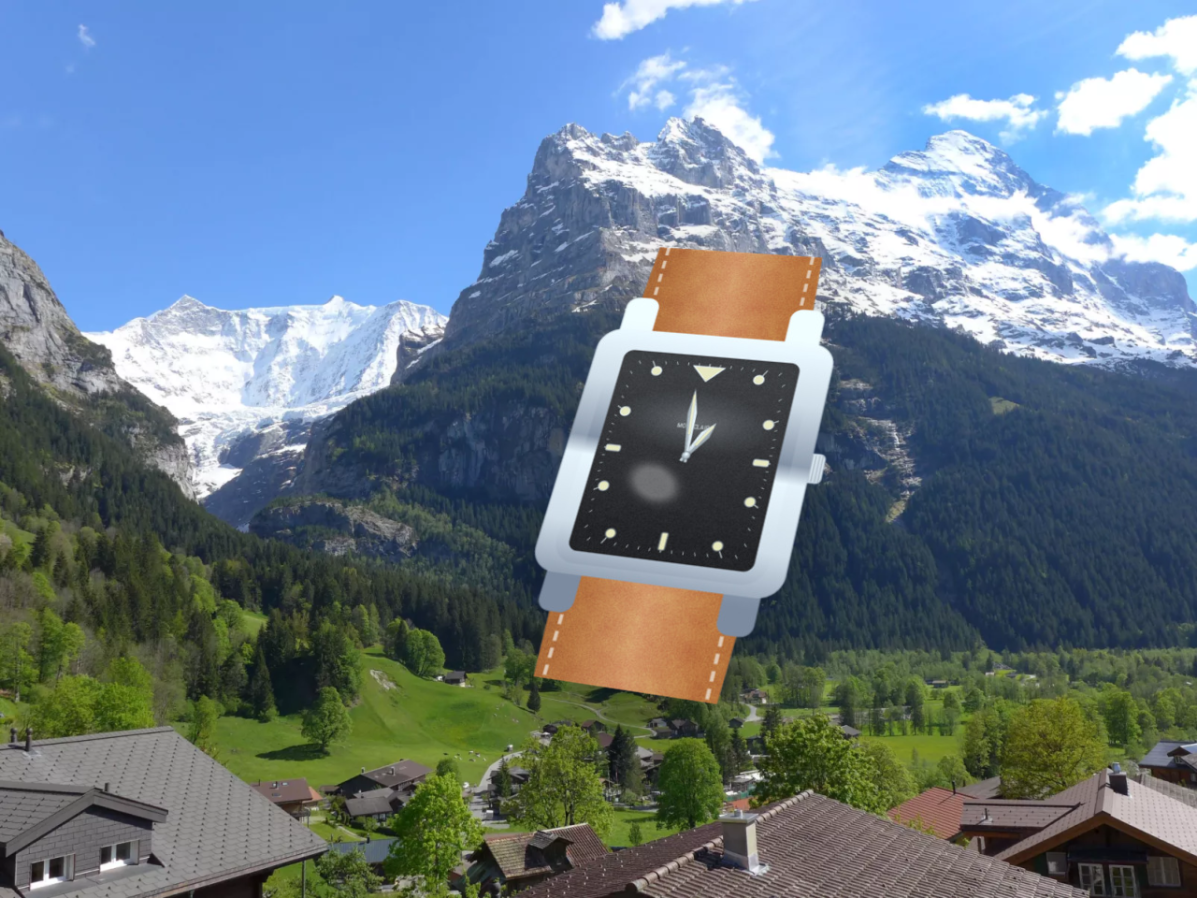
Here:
12 h 59 min
